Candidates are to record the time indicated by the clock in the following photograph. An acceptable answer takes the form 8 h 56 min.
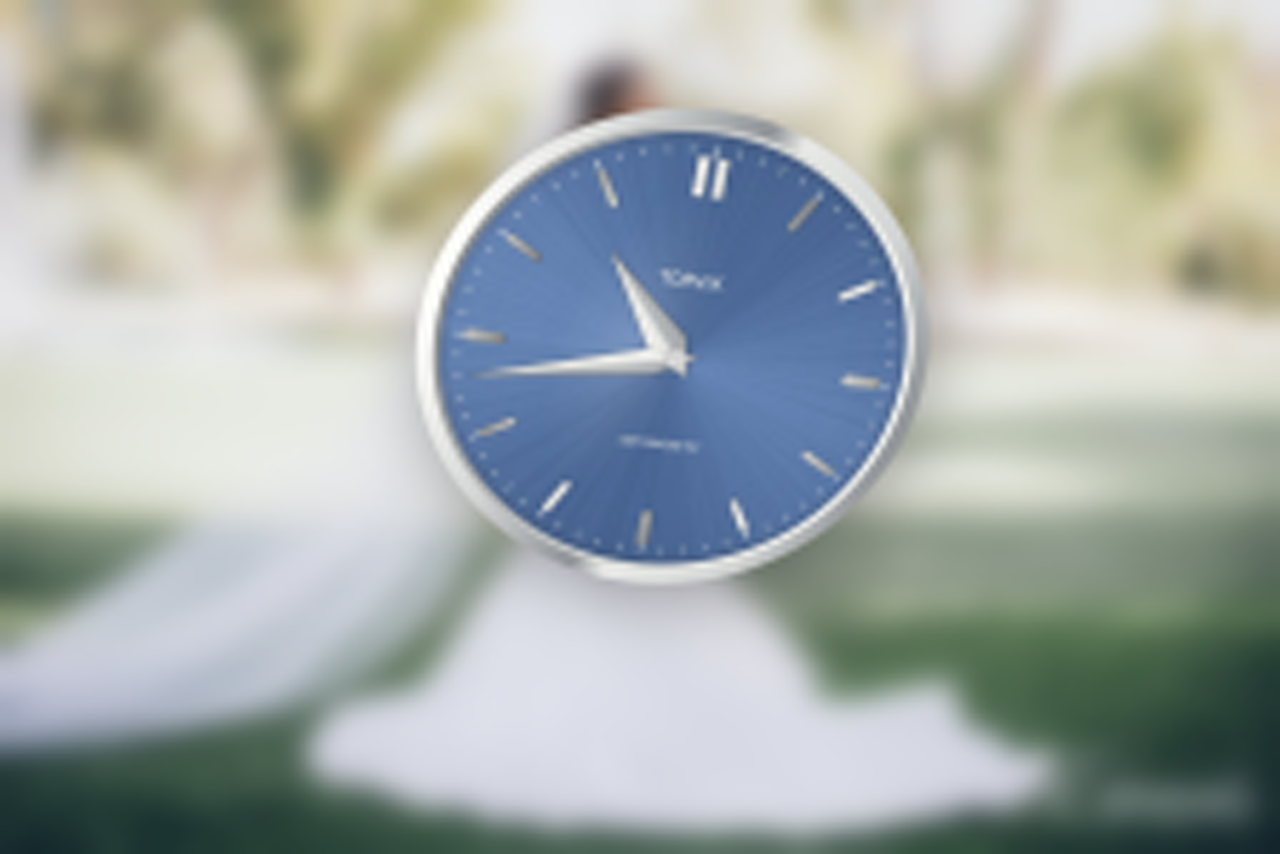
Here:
10 h 43 min
